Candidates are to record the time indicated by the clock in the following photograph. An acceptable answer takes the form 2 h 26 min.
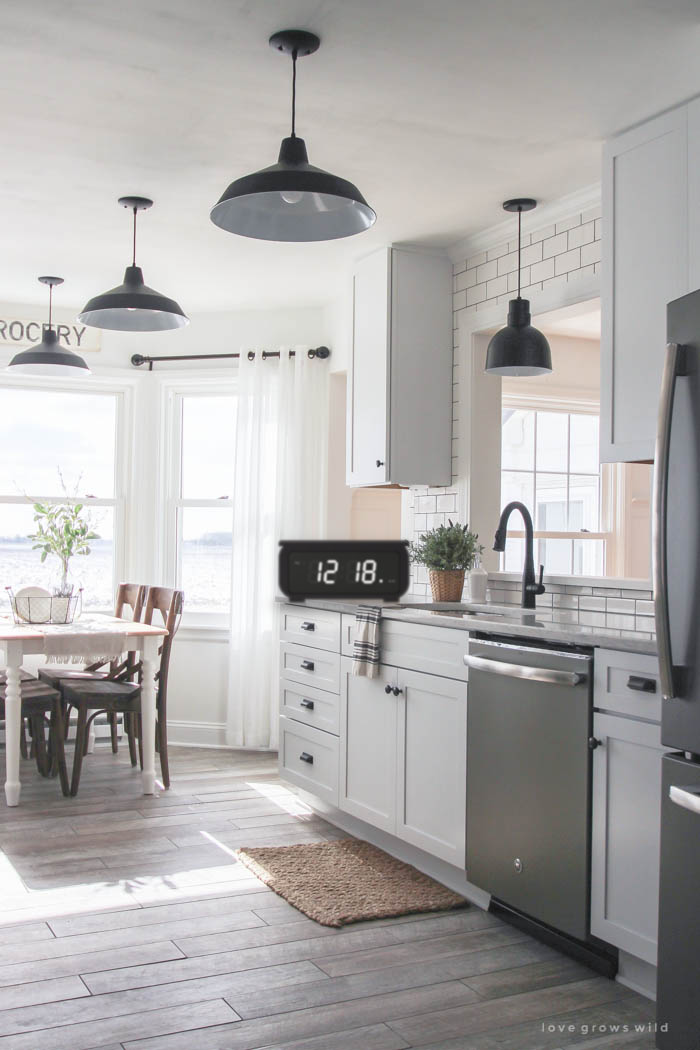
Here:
12 h 18 min
